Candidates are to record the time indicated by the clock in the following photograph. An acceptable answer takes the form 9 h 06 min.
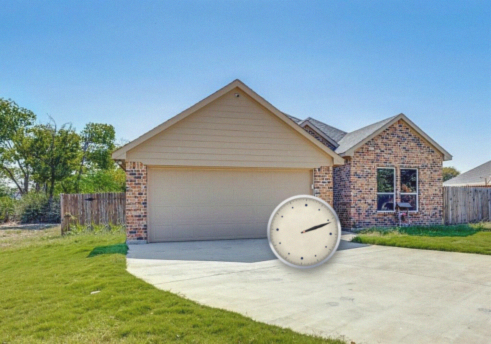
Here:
2 h 11 min
